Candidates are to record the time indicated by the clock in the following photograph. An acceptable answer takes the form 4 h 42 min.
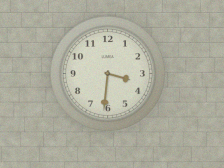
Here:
3 h 31 min
